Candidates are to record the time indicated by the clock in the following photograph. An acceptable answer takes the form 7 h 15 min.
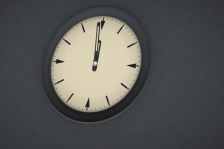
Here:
11 h 59 min
